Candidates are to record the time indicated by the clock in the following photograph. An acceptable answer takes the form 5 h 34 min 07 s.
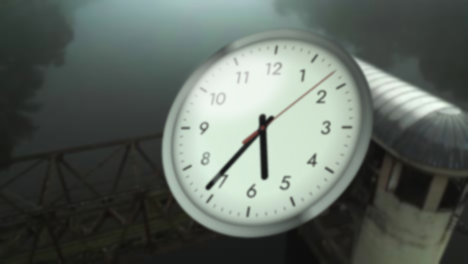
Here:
5 h 36 min 08 s
